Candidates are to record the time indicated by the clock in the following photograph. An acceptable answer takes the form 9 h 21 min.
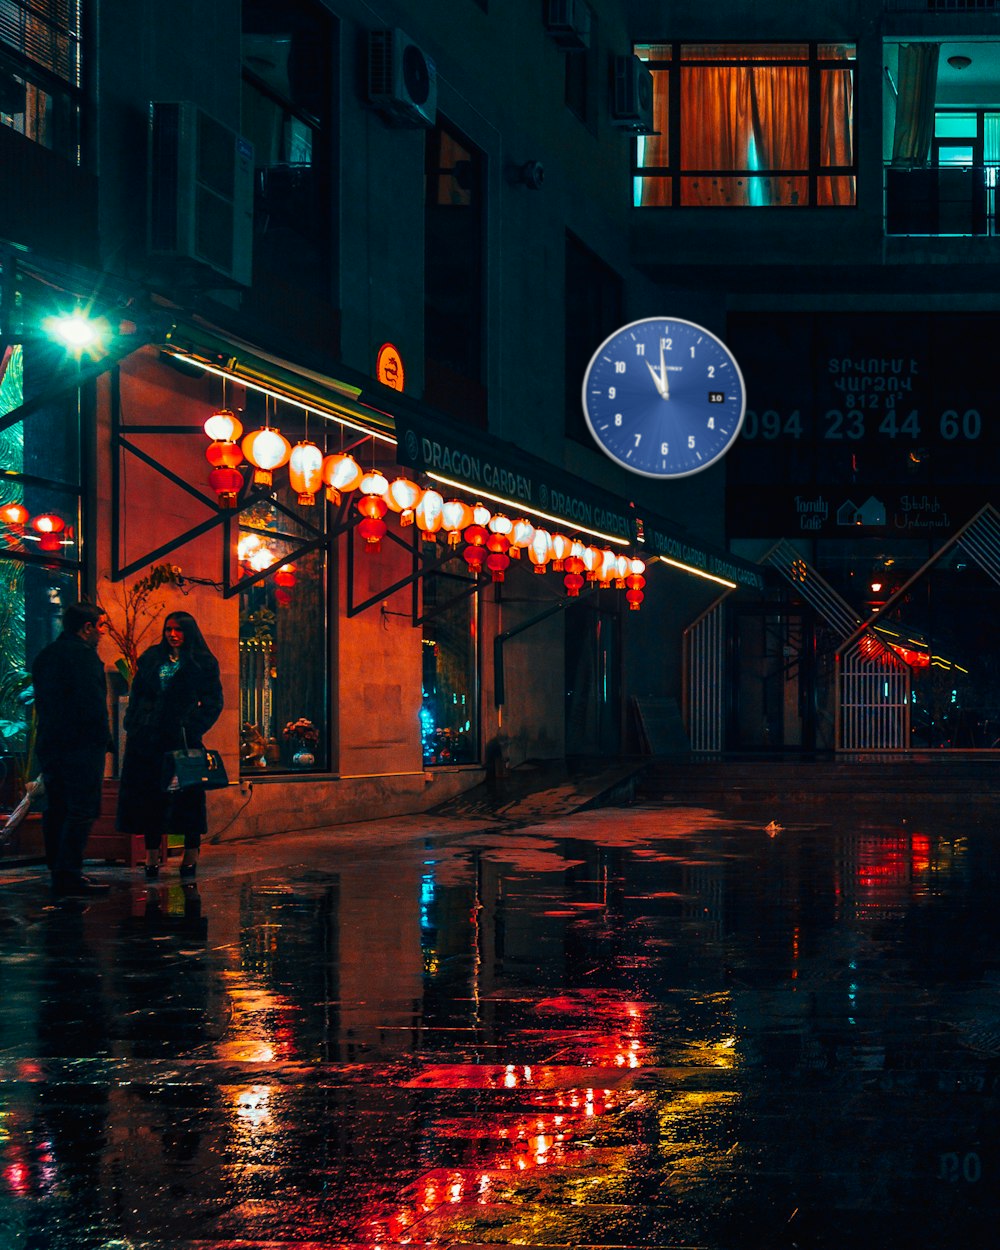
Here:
10 h 59 min
